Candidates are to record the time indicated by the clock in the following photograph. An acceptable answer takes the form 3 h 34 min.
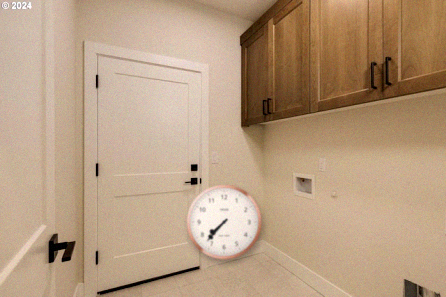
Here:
7 h 37 min
